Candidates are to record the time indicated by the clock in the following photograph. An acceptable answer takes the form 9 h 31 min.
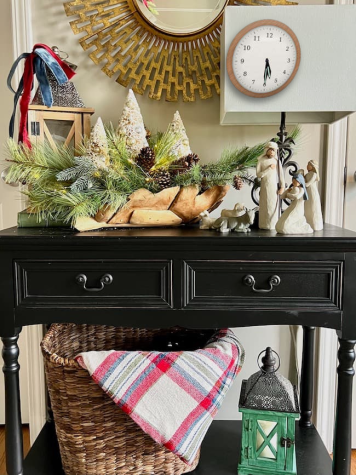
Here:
5 h 30 min
